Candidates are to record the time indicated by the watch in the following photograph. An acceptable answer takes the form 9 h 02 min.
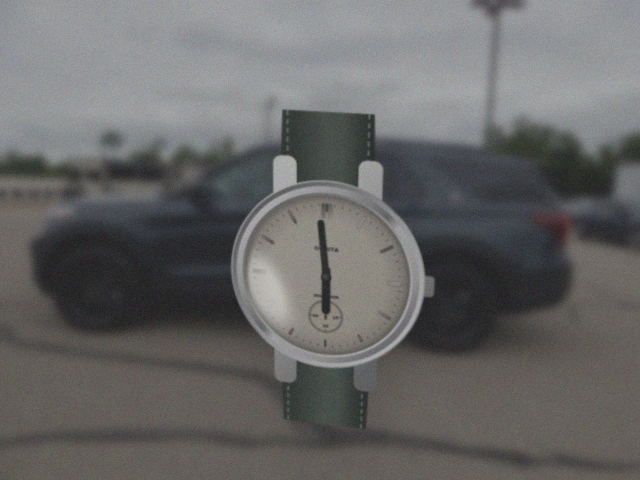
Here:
5 h 59 min
